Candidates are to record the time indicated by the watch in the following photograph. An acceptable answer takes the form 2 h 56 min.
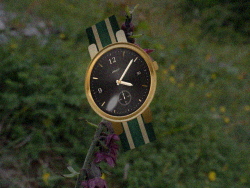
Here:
4 h 09 min
